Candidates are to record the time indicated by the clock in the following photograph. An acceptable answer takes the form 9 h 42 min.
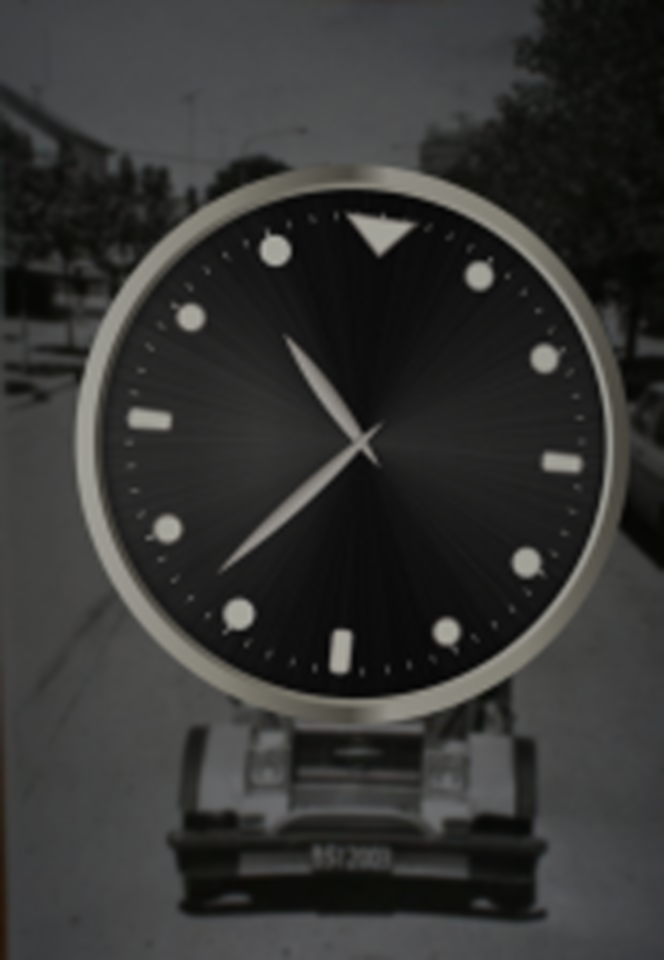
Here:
10 h 37 min
